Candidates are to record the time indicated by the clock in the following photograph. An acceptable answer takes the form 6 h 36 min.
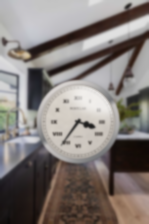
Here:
3 h 36 min
